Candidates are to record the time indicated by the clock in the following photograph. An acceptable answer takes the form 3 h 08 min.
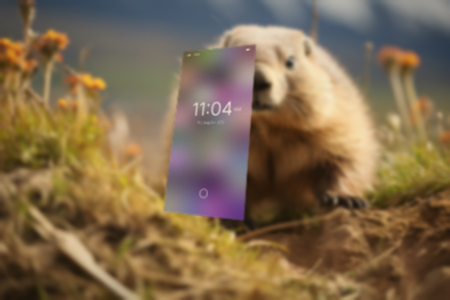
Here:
11 h 04 min
